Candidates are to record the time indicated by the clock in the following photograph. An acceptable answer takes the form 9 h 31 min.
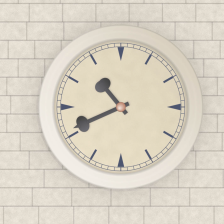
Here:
10 h 41 min
